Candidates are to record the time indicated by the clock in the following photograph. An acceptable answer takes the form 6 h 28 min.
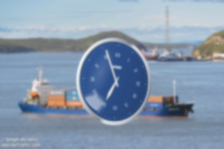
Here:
6 h 56 min
